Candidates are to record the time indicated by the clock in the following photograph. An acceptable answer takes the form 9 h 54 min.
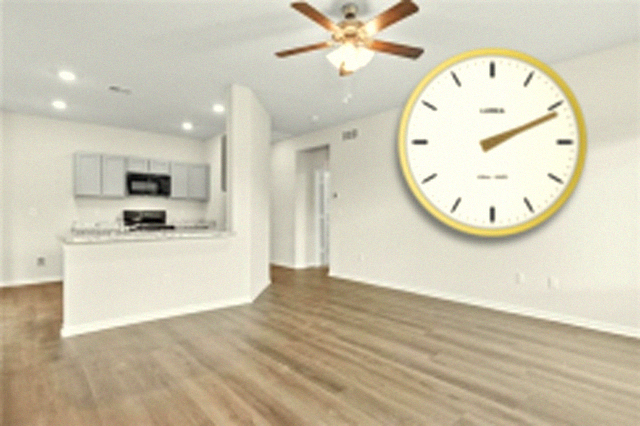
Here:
2 h 11 min
